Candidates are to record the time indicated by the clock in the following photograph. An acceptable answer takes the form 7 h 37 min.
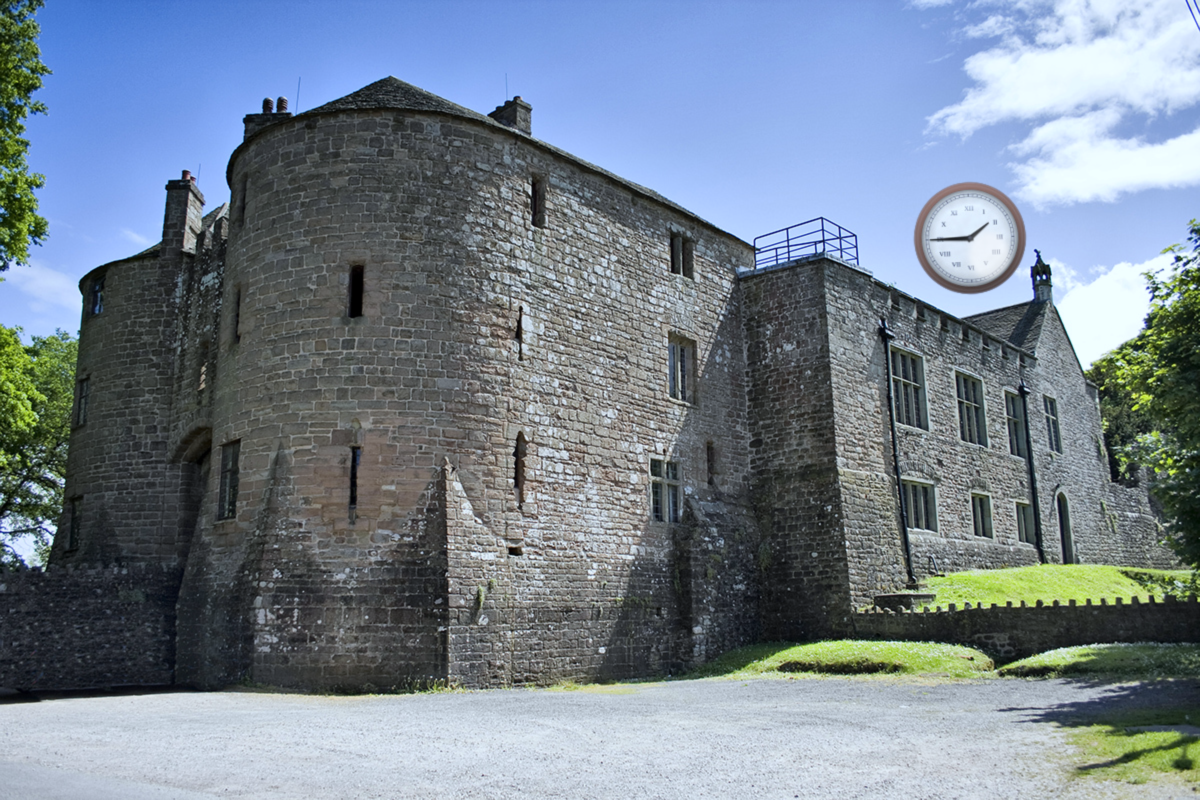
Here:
1 h 45 min
